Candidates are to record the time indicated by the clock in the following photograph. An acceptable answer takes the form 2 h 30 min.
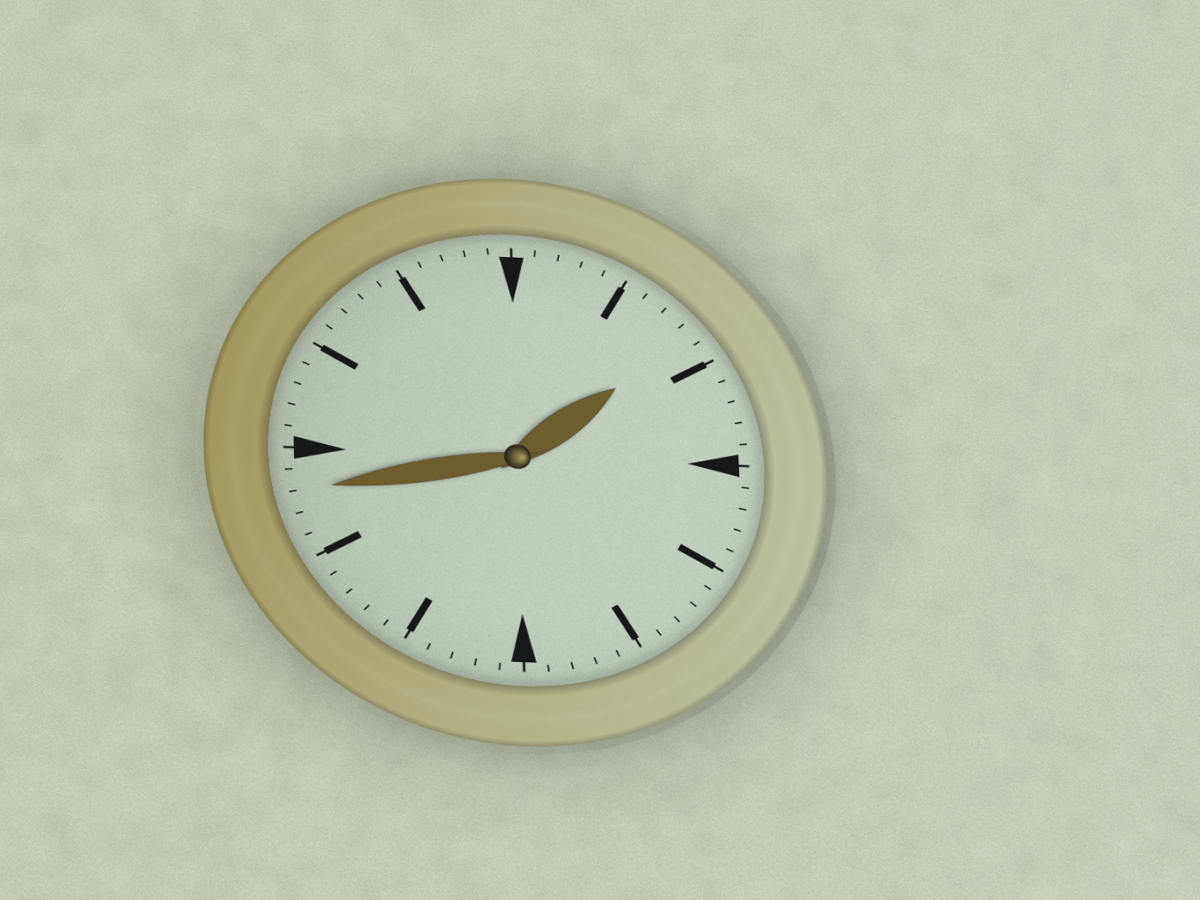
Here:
1 h 43 min
